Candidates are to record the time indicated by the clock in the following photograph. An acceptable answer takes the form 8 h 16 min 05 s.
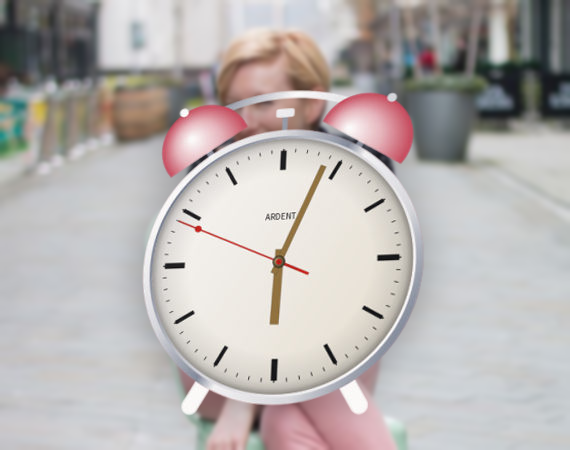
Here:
6 h 03 min 49 s
